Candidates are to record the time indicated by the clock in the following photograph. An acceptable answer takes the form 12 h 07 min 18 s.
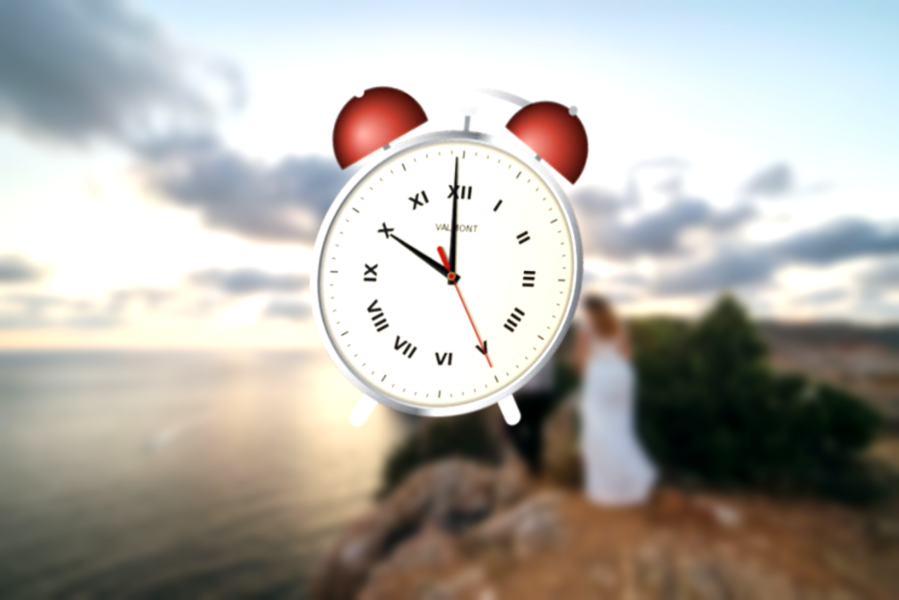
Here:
9 h 59 min 25 s
